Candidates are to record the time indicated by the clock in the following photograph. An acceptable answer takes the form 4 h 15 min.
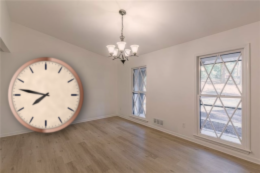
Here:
7 h 47 min
